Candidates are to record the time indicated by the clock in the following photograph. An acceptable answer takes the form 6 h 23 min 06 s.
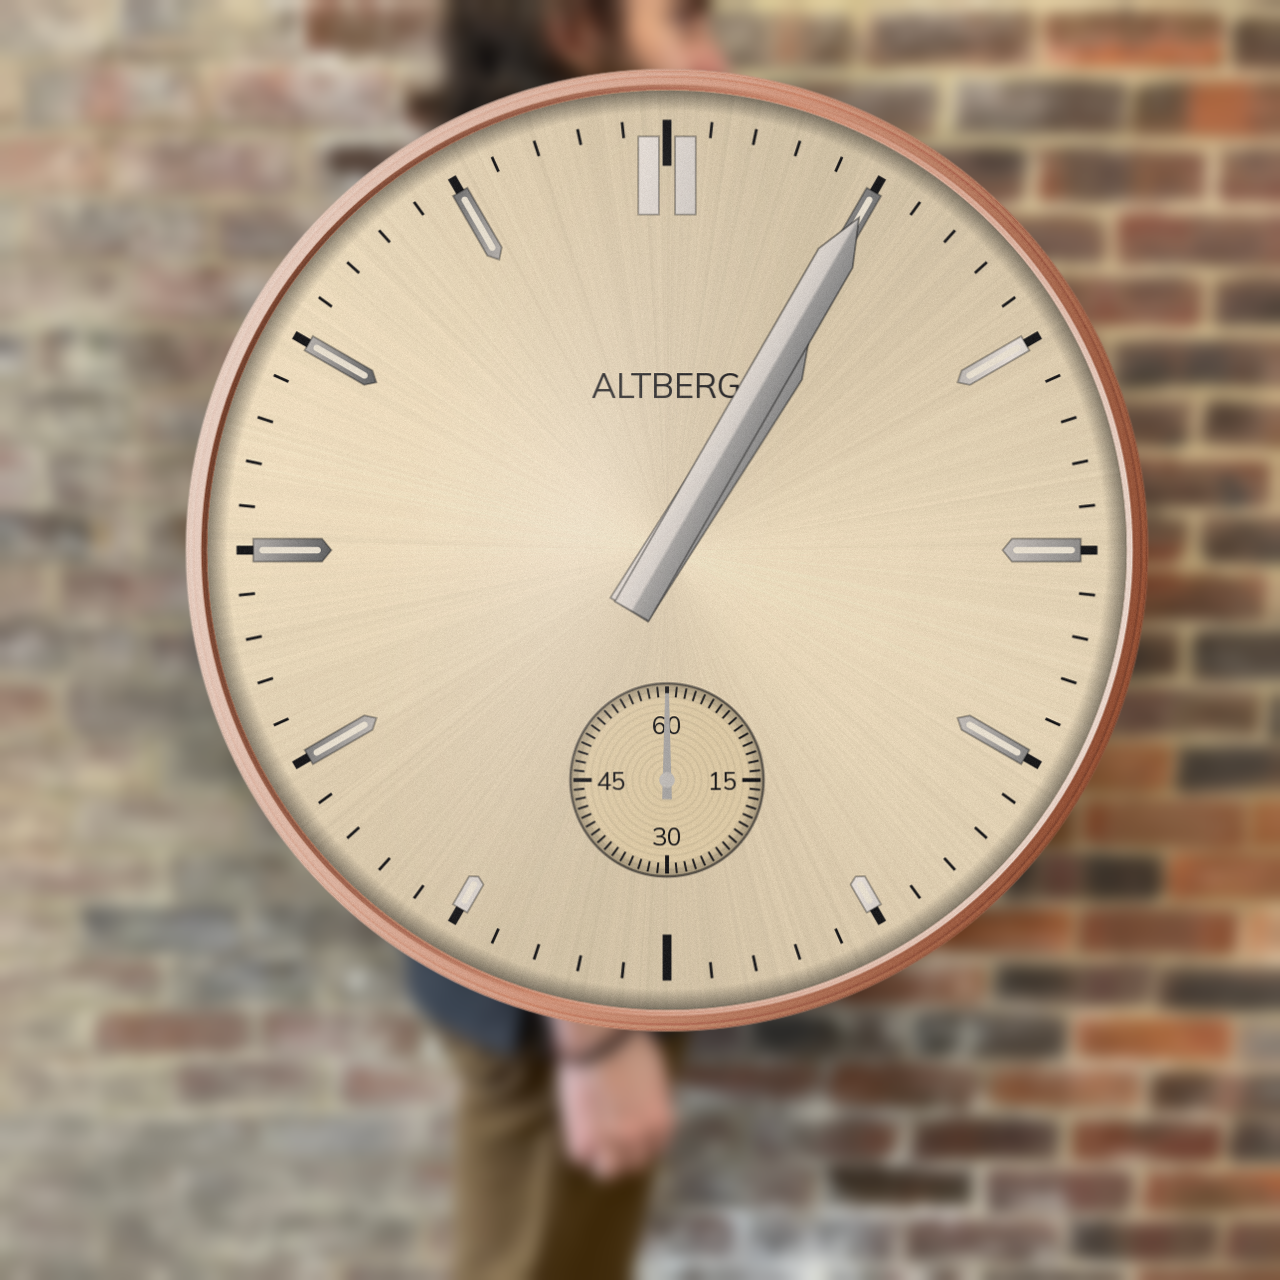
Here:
1 h 05 min 00 s
